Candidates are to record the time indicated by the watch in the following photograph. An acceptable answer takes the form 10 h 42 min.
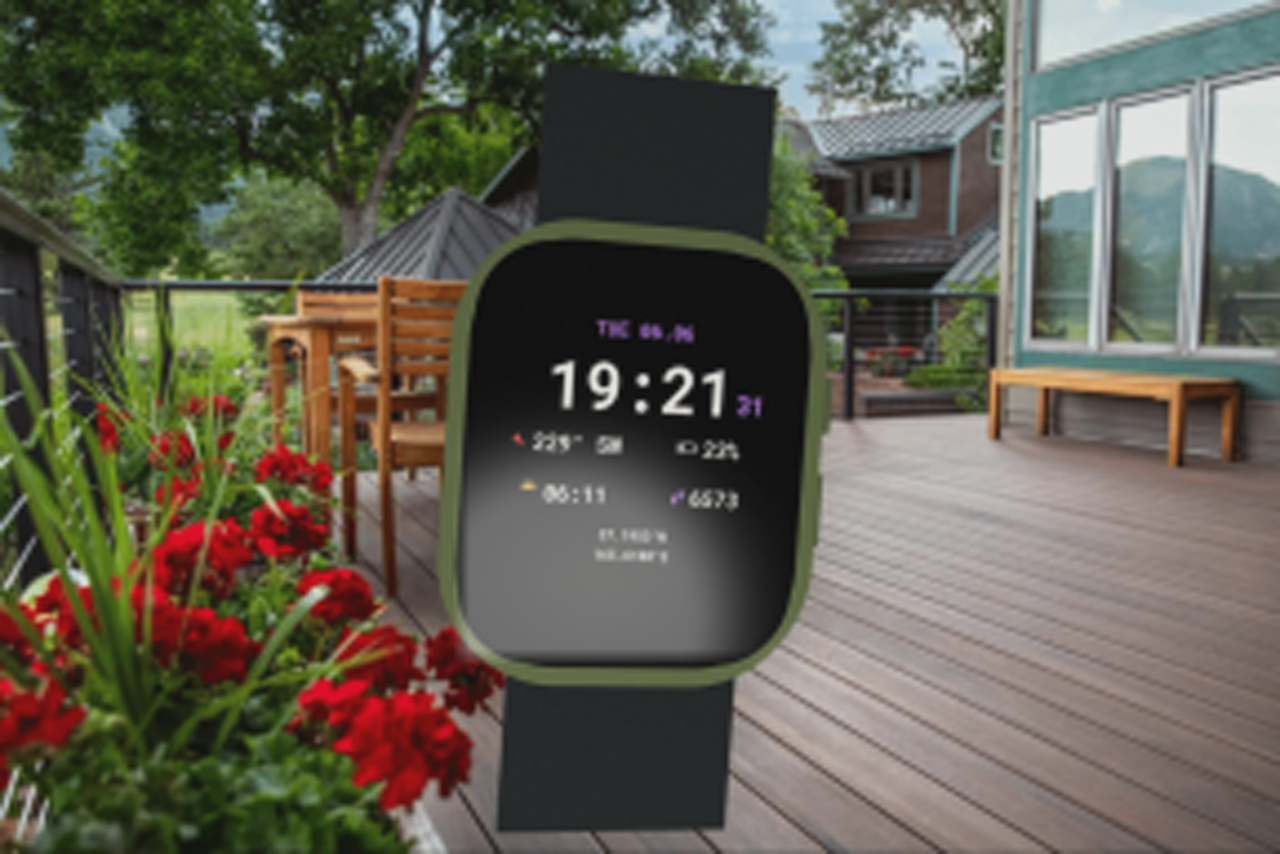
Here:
19 h 21 min
